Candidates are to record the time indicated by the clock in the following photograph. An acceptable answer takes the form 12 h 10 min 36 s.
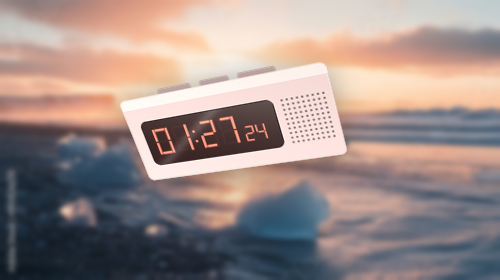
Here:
1 h 27 min 24 s
